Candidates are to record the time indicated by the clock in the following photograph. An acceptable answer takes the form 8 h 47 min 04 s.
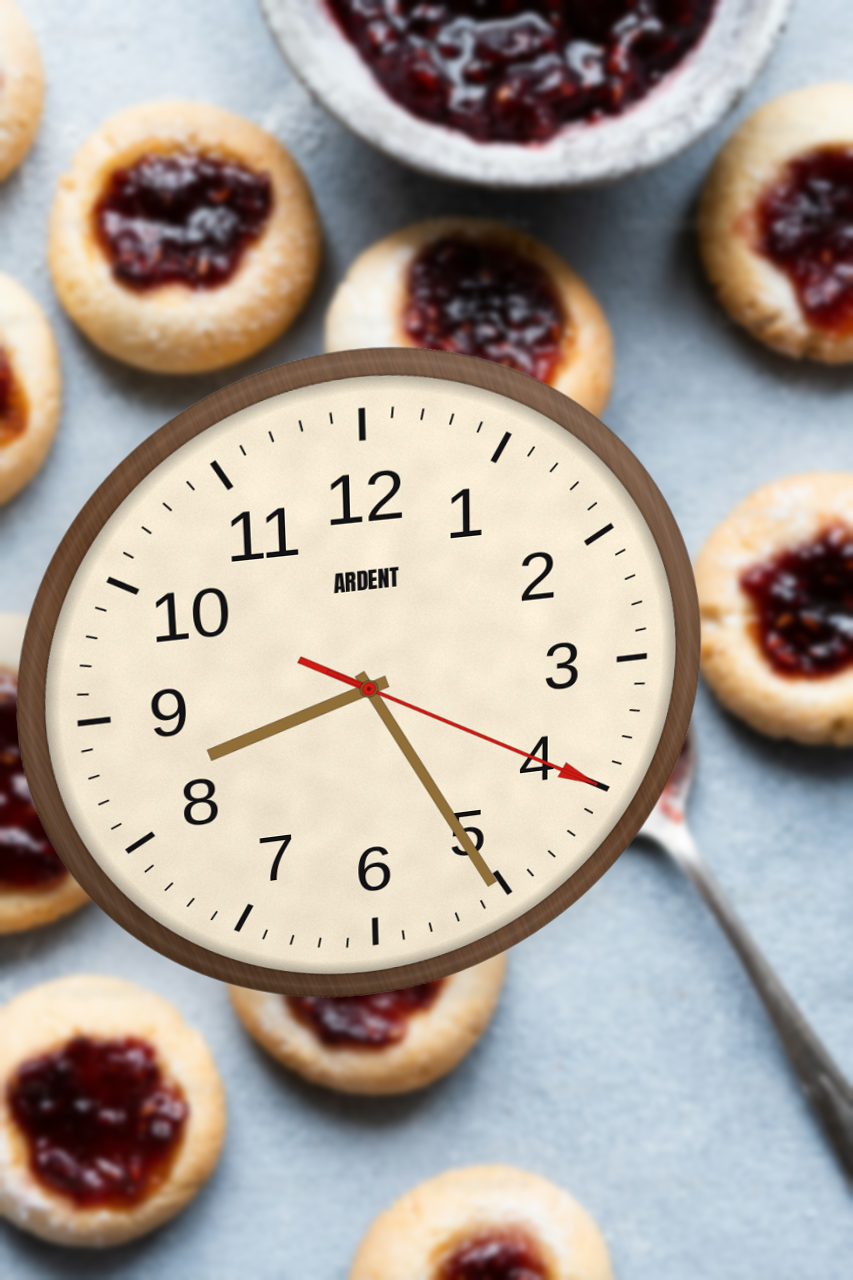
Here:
8 h 25 min 20 s
